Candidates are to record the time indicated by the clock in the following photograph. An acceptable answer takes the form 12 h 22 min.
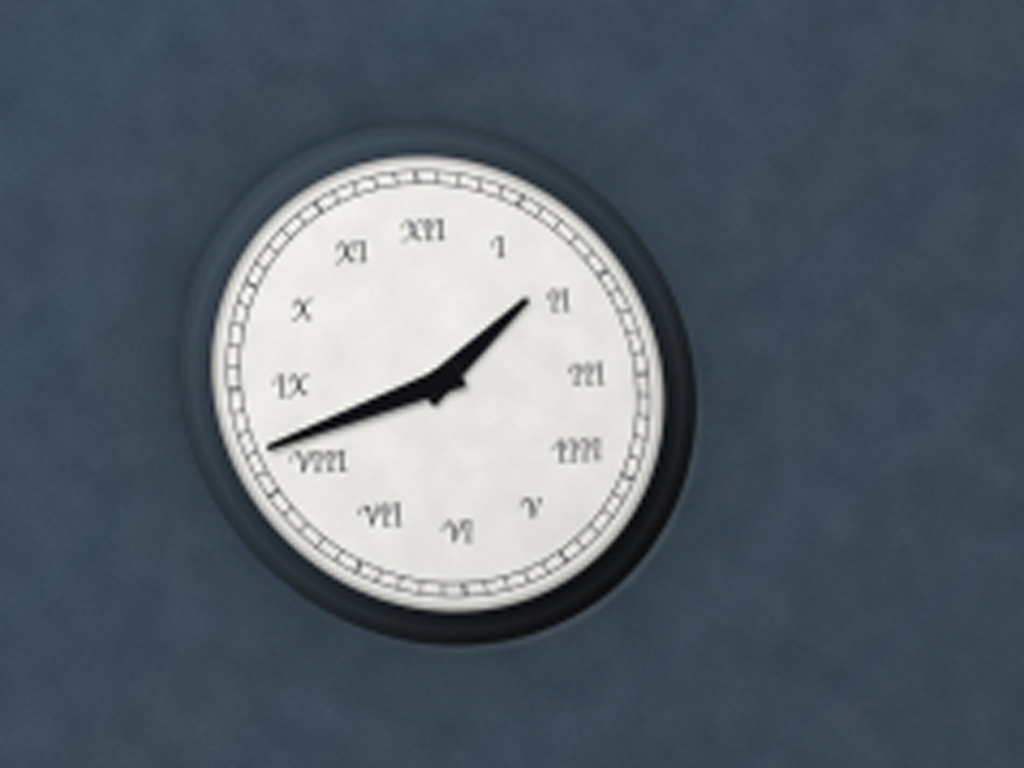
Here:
1 h 42 min
